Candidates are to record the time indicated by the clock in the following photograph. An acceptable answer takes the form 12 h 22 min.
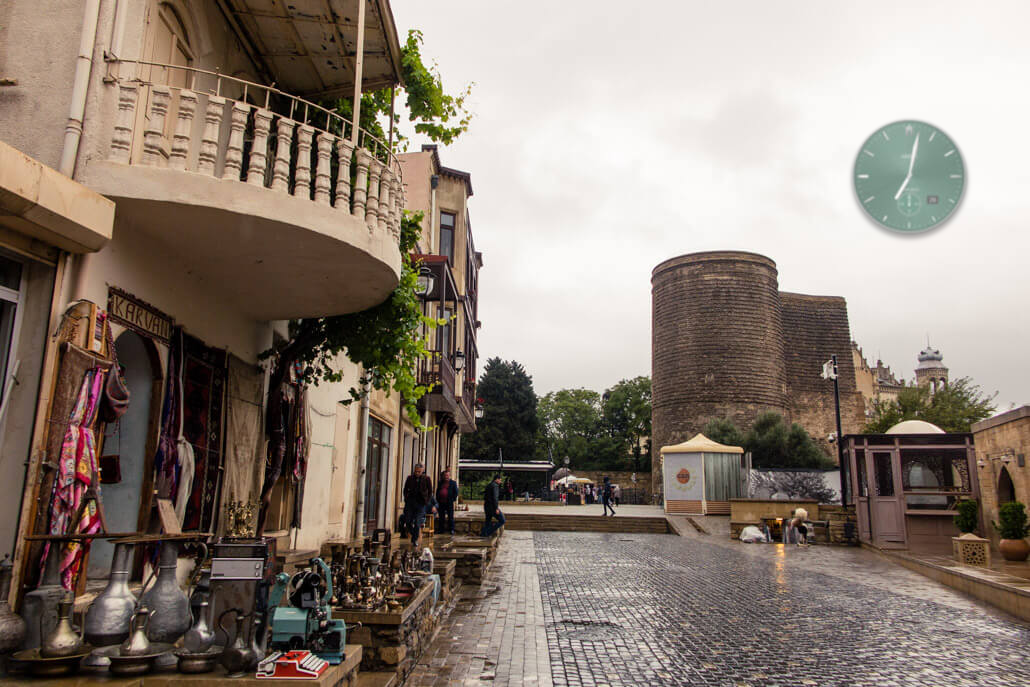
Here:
7 h 02 min
